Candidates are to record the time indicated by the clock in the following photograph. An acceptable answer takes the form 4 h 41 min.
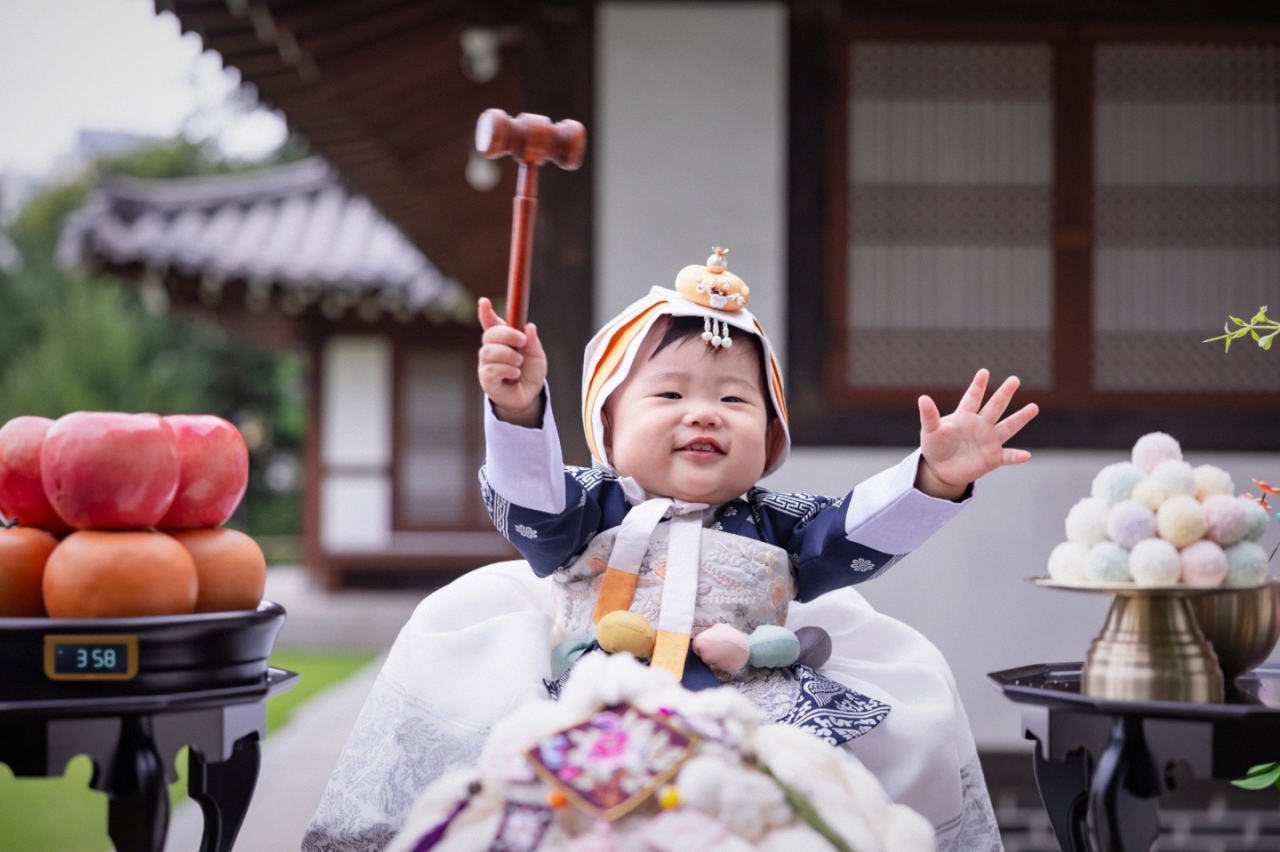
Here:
3 h 58 min
